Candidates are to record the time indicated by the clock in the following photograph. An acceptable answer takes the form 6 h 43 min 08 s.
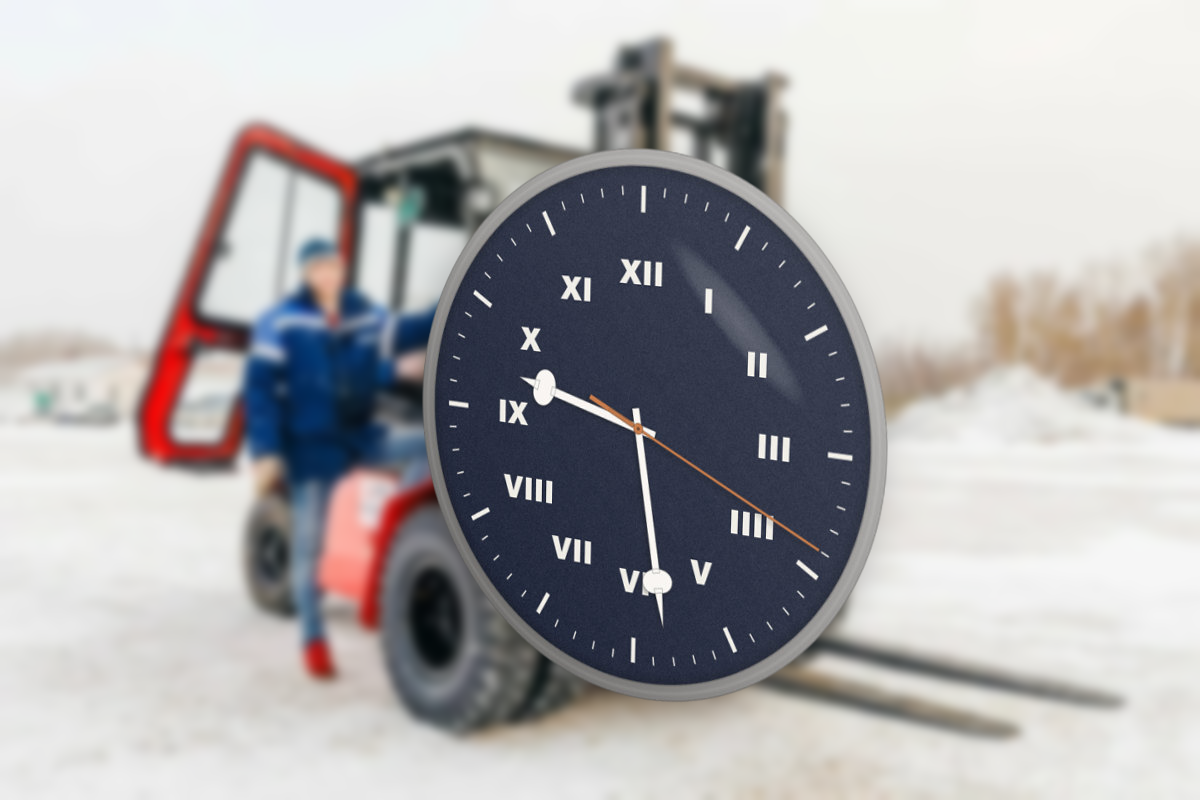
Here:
9 h 28 min 19 s
